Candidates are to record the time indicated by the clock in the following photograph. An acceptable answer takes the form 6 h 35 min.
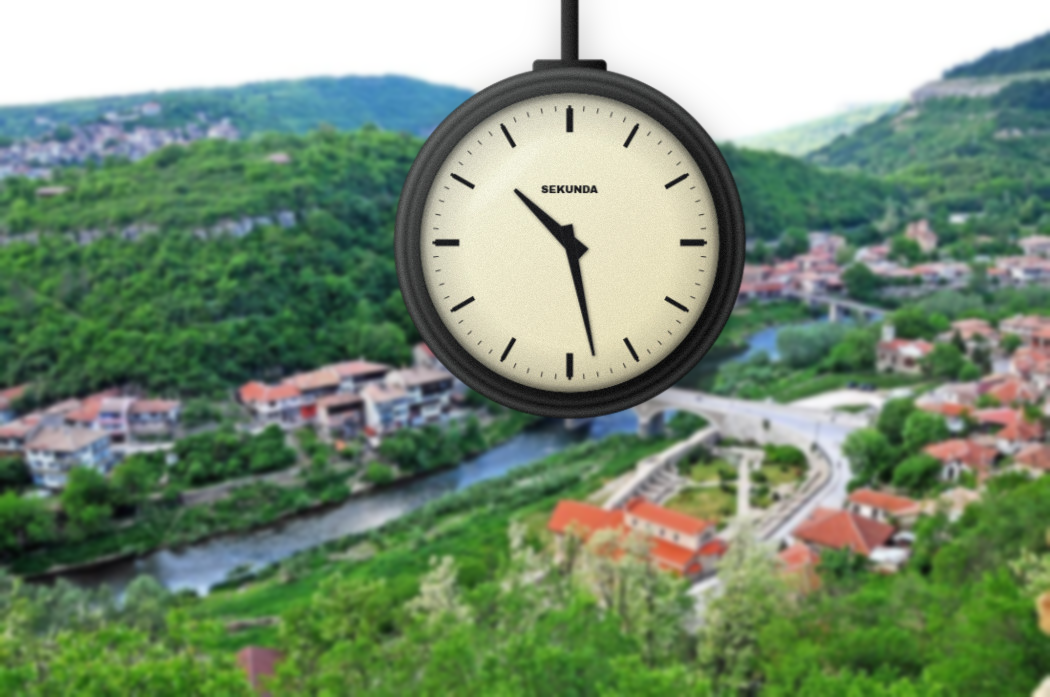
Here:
10 h 28 min
